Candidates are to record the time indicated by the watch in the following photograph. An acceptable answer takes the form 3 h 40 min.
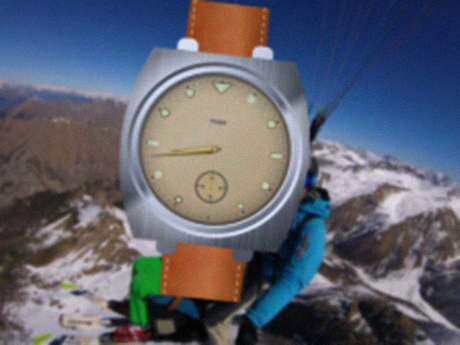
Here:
8 h 43 min
